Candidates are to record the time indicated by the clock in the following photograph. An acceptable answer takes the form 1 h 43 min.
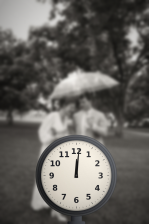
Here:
12 h 01 min
